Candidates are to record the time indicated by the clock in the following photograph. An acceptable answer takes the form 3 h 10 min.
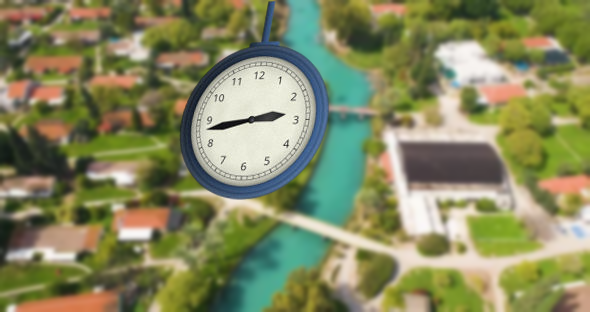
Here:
2 h 43 min
